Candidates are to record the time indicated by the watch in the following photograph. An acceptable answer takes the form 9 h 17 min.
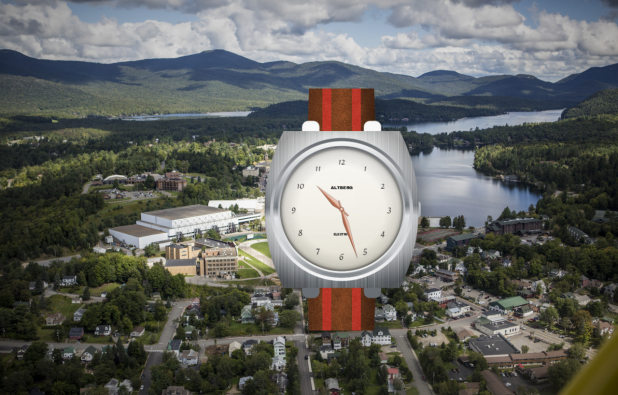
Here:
10 h 27 min
